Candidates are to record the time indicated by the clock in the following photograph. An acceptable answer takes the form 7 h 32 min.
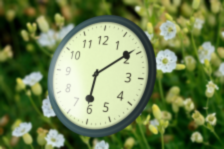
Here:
6 h 09 min
